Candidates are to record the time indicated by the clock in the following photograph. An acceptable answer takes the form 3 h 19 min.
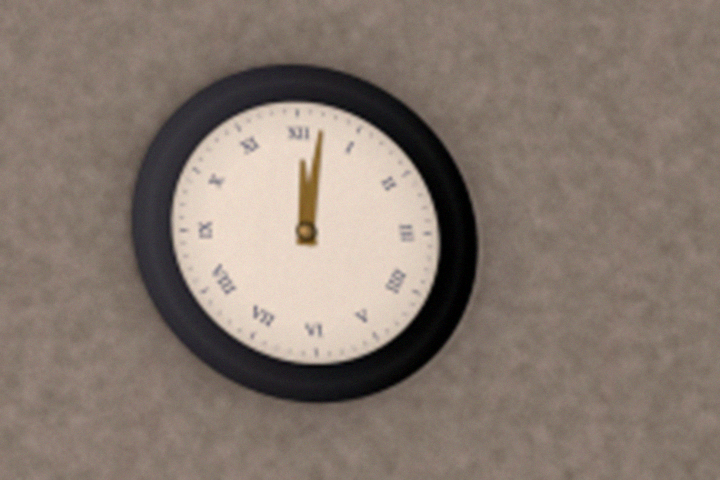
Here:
12 h 02 min
